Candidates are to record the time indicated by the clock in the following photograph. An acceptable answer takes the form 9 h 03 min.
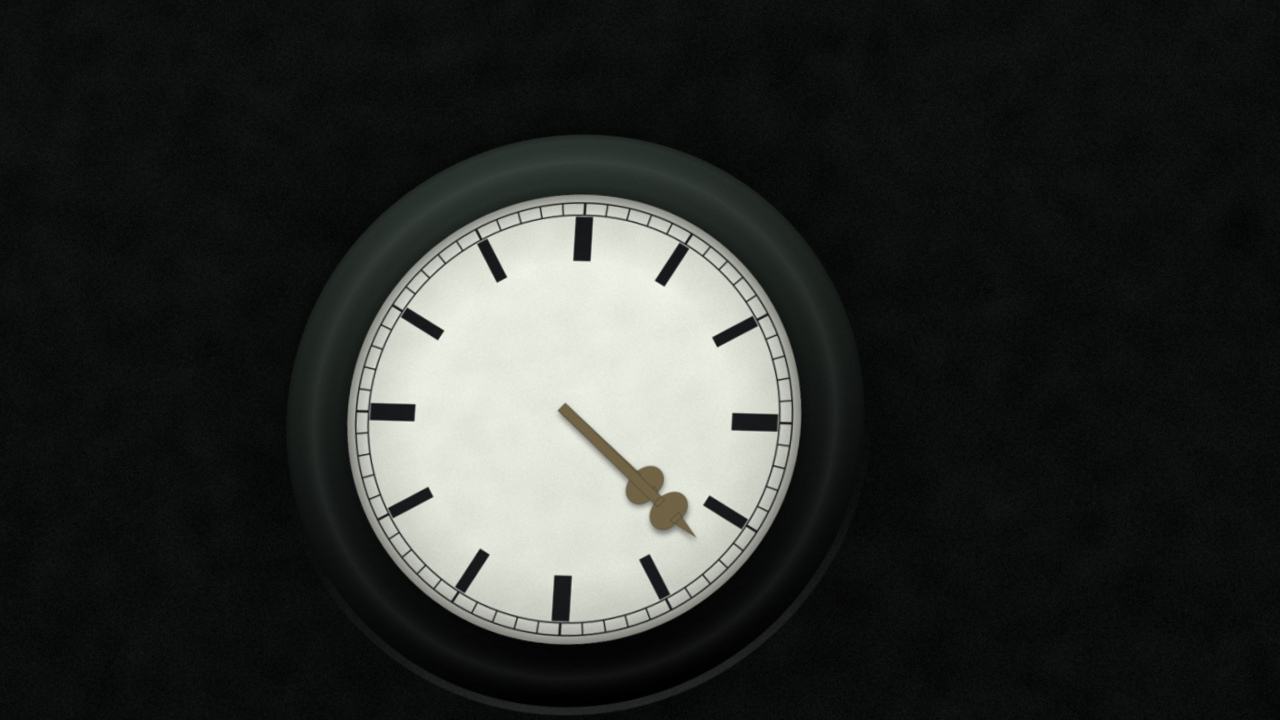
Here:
4 h 22 min
